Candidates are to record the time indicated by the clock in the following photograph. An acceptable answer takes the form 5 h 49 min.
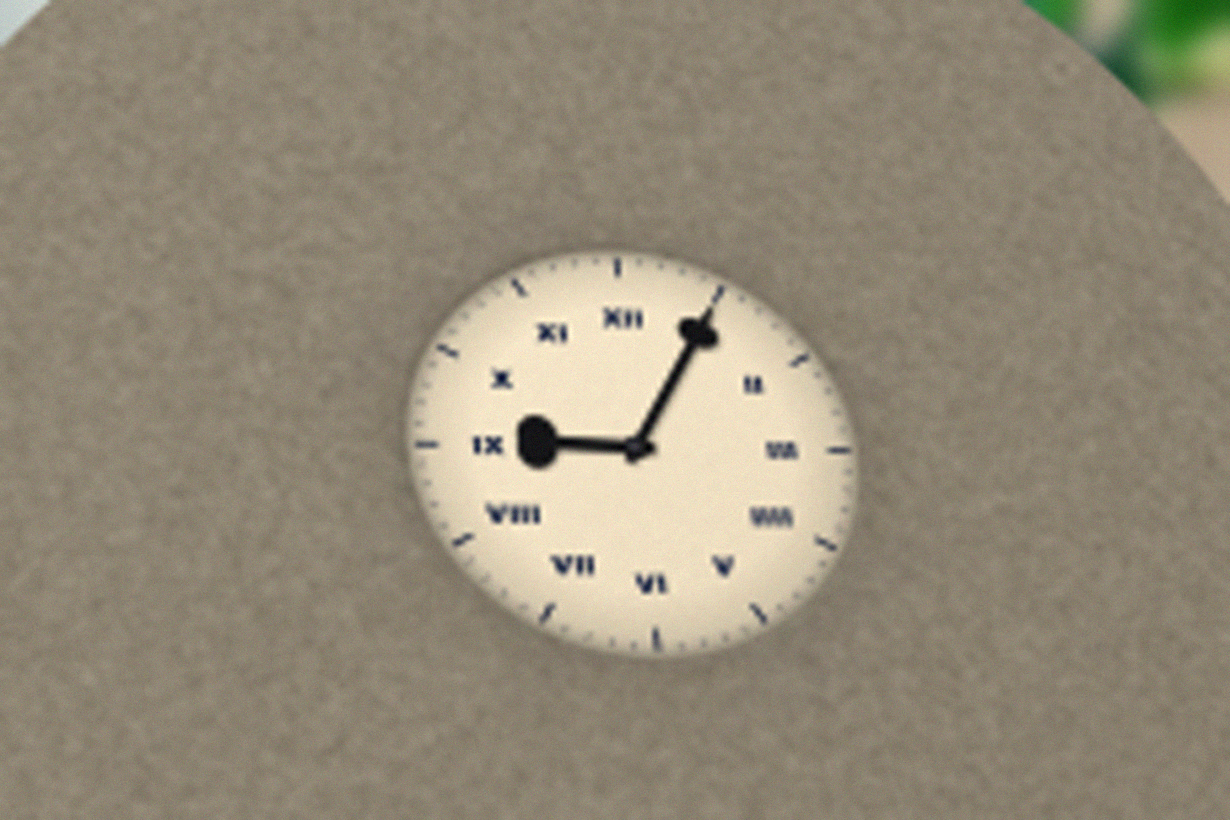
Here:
9 h 05 min
